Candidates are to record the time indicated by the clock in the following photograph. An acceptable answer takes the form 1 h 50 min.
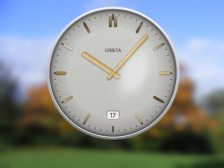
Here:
10 h 07 min
